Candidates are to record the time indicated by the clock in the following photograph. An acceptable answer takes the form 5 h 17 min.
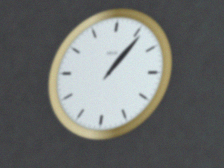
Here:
1 h 06 min
